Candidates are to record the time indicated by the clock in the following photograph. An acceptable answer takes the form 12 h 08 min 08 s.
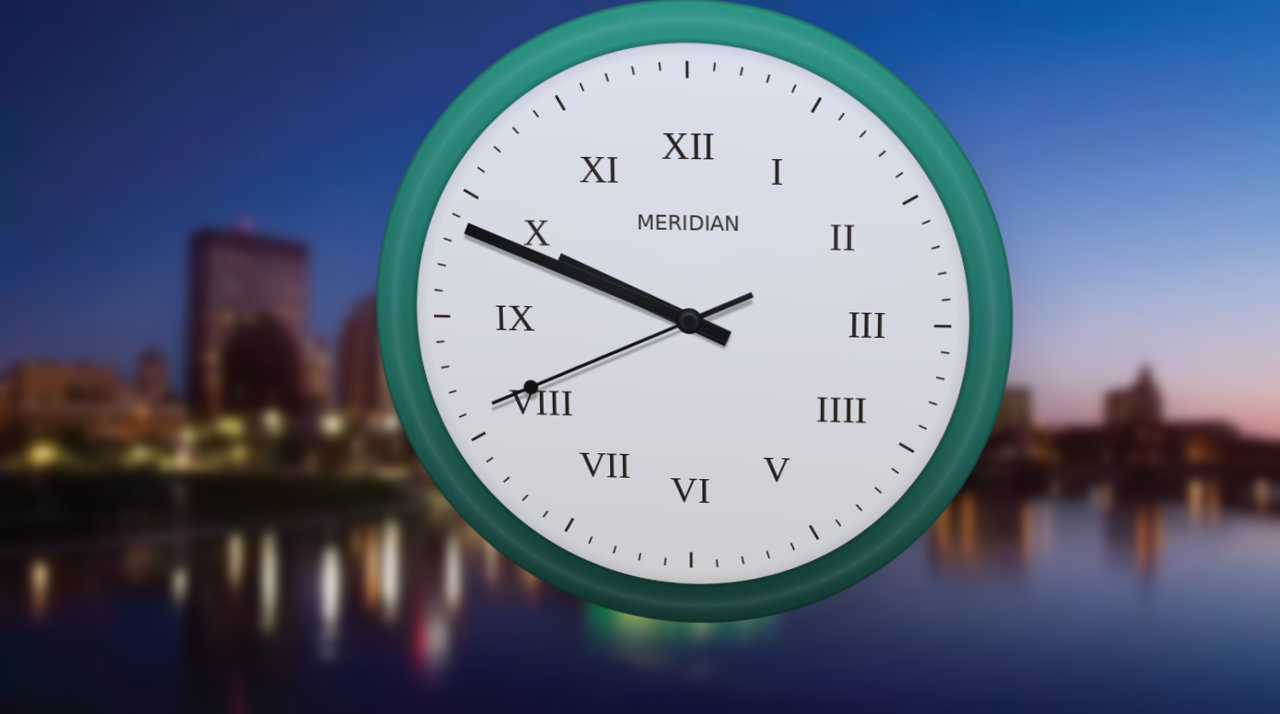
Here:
9 h 48 min 41 s
